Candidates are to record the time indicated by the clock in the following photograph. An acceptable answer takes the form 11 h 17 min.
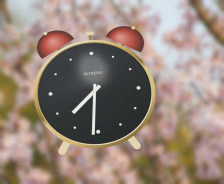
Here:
7 h 31 min
